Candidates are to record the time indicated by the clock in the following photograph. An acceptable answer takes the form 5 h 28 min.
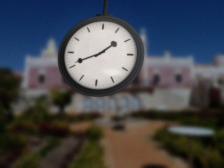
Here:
1 h 41 min
